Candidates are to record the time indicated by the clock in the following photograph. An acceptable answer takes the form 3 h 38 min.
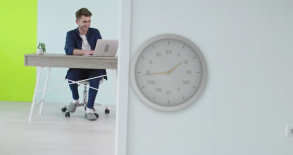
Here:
1 h 44 min
